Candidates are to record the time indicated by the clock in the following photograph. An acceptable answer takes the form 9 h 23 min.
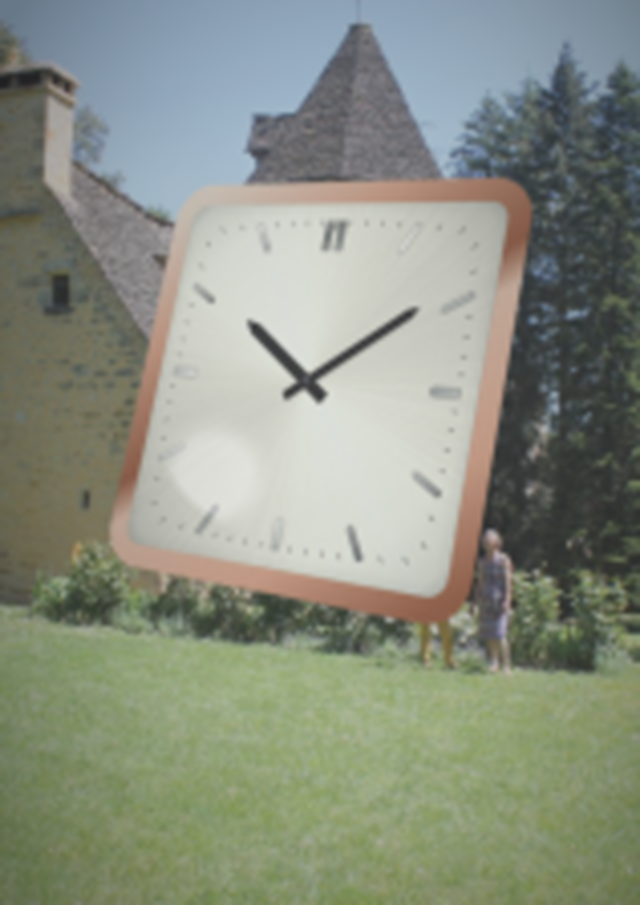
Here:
10 h 09 min
